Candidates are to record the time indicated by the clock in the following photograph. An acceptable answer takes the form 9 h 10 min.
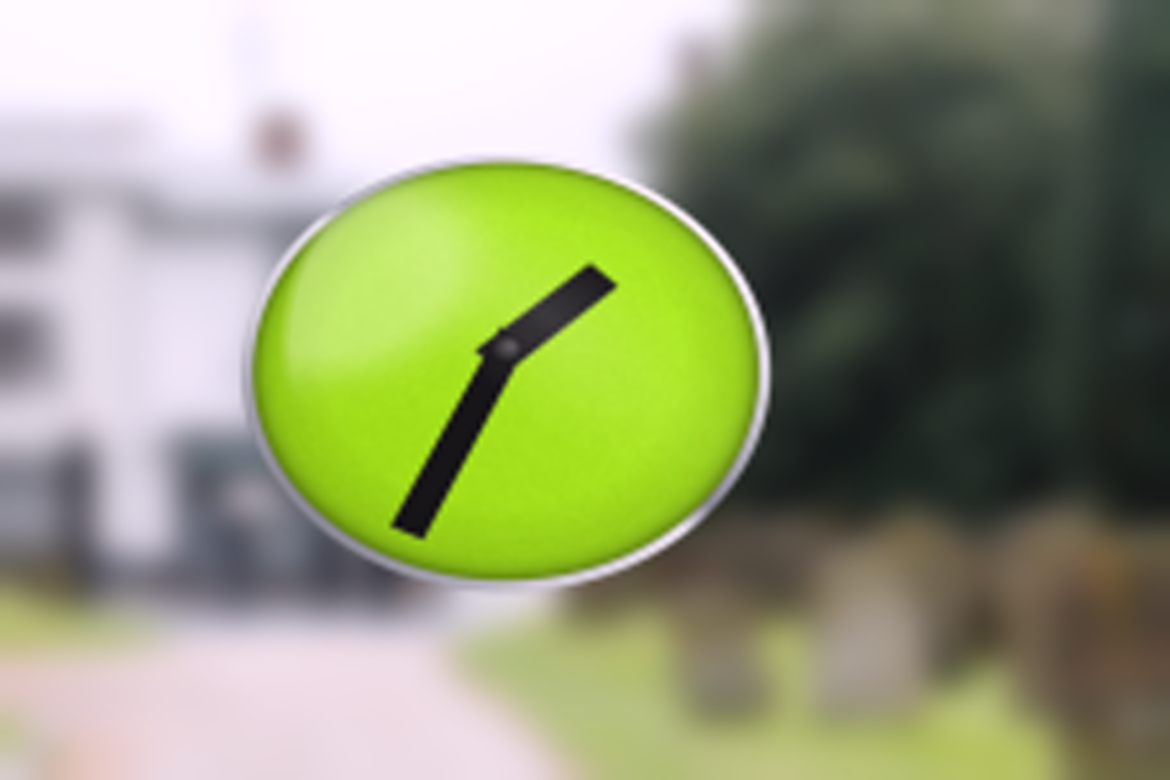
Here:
1 h 34 min
